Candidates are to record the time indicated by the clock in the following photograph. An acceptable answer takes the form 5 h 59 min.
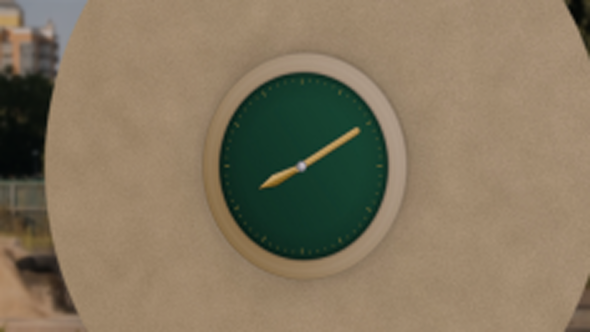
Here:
8 h 10 min
